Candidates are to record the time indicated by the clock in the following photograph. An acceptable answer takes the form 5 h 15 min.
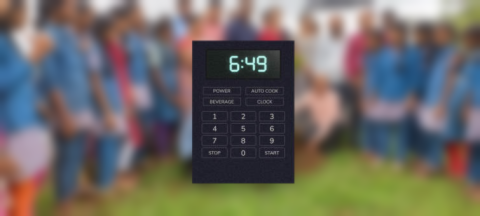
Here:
6 h 49 min
